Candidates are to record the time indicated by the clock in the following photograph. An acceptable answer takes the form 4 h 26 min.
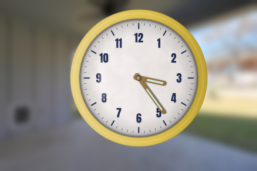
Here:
3 h 24 min
